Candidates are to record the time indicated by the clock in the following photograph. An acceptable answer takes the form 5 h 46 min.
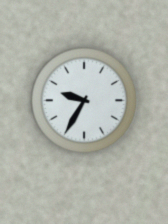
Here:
9 h 35 min
